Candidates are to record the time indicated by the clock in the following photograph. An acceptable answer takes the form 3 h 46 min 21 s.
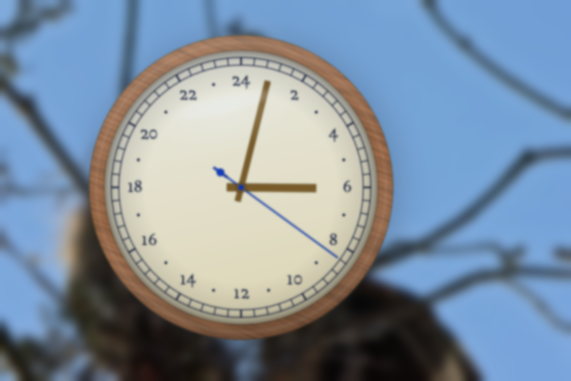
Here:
6 h 02 min 21 s
